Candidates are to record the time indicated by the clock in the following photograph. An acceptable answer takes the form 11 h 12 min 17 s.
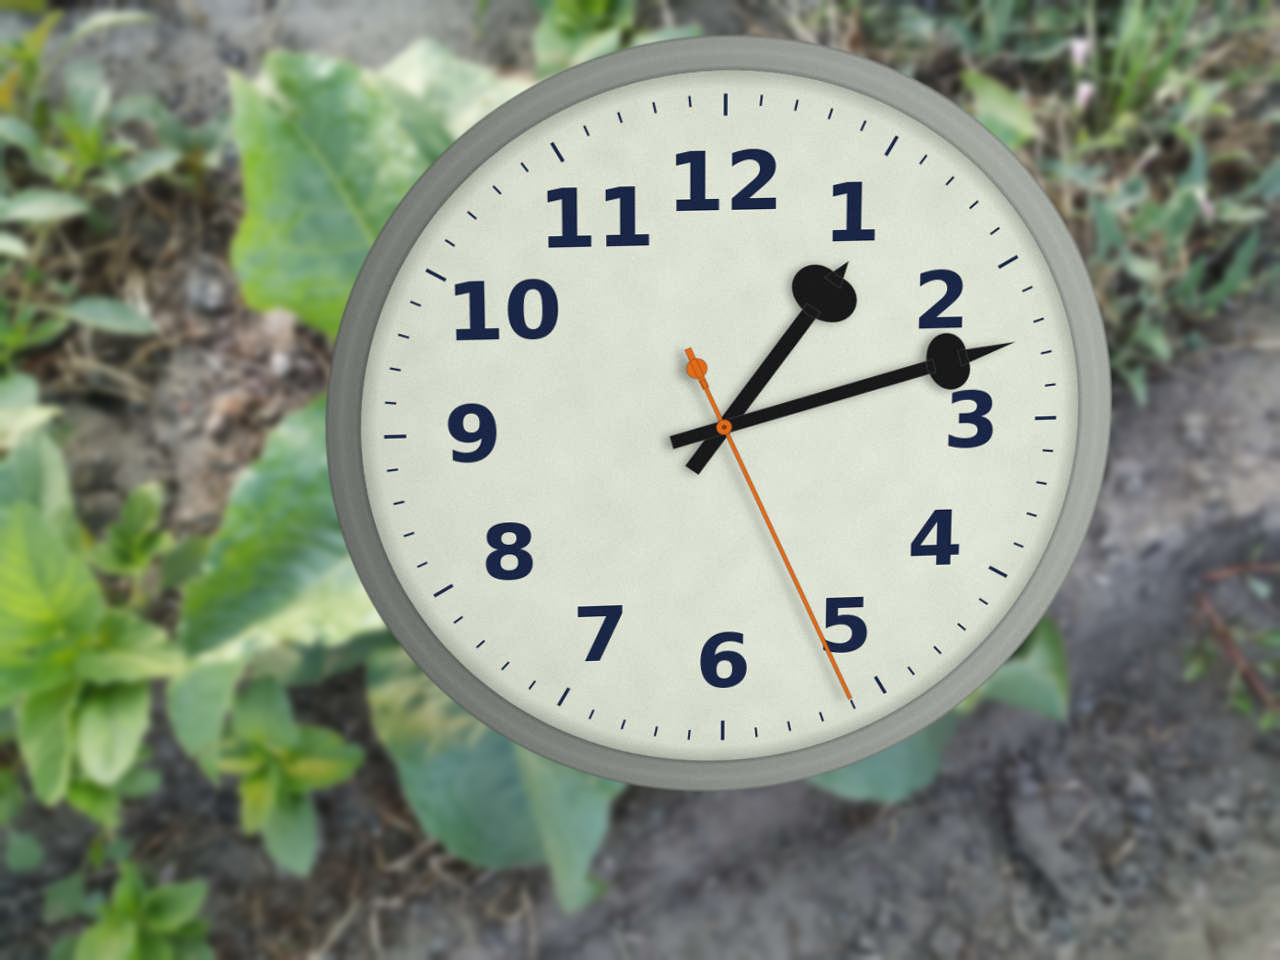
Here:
1 h 12 min 26 s
